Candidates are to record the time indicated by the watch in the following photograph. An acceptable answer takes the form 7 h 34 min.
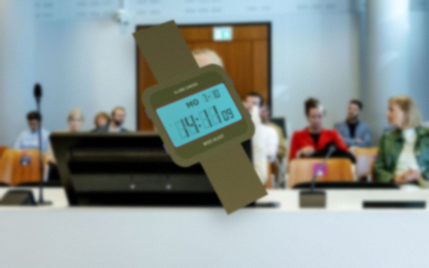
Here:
14 h 11 min
